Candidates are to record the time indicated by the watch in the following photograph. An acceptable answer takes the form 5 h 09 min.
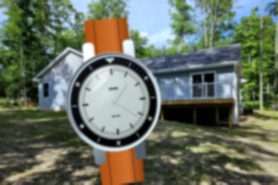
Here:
1 h 21 min
